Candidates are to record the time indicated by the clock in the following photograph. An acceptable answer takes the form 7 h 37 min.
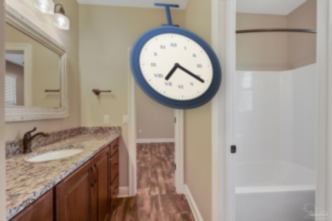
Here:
7 h 21 min
